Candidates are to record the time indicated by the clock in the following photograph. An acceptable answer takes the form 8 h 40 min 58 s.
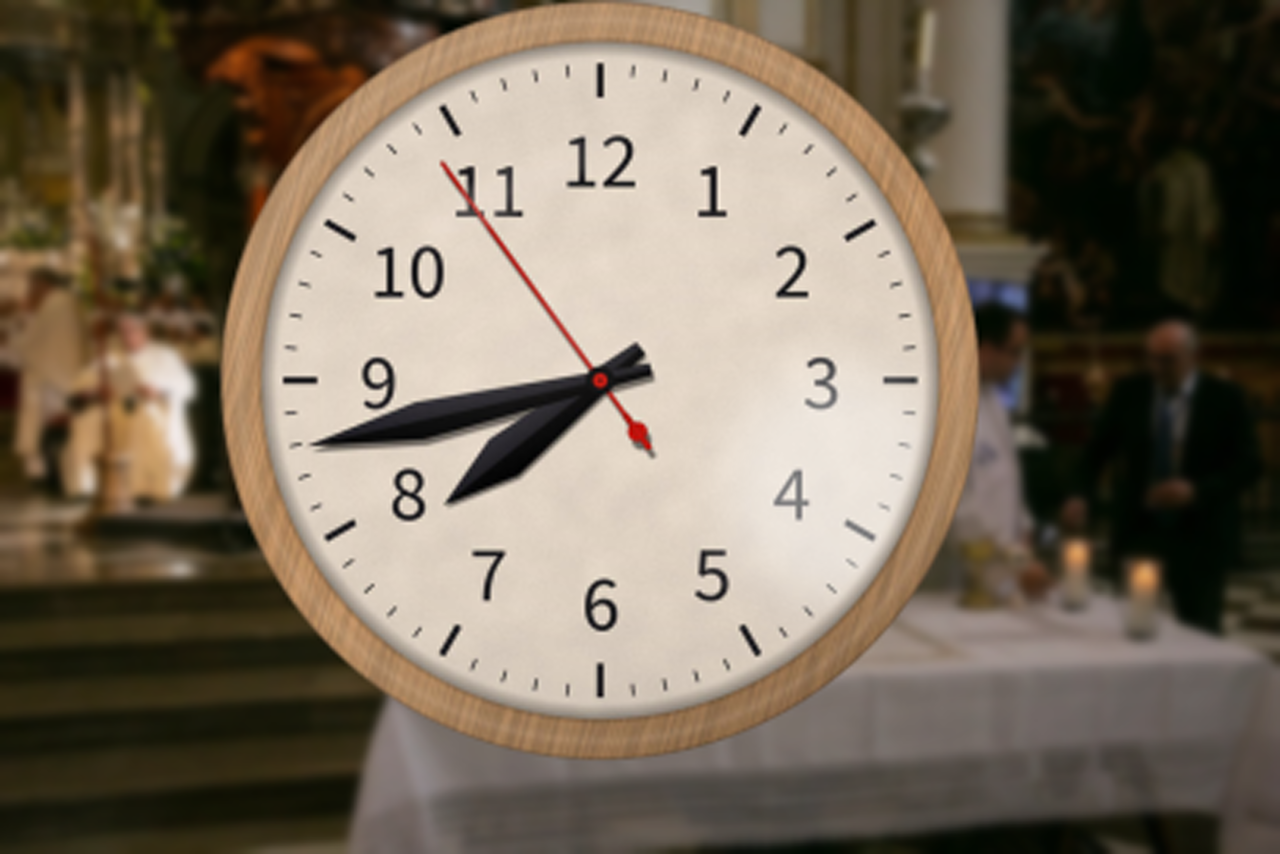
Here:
7 h 42 min 54 s
